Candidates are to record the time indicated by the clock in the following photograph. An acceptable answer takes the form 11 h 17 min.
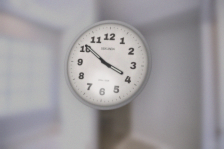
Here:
3 h 51 min
